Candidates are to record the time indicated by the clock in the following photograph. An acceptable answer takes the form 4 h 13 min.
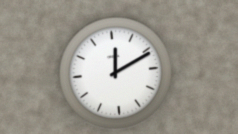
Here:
12 h 11 min
